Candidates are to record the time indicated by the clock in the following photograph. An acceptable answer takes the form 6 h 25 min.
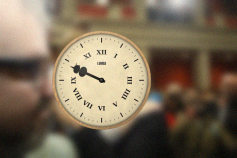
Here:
9 h 49 min
